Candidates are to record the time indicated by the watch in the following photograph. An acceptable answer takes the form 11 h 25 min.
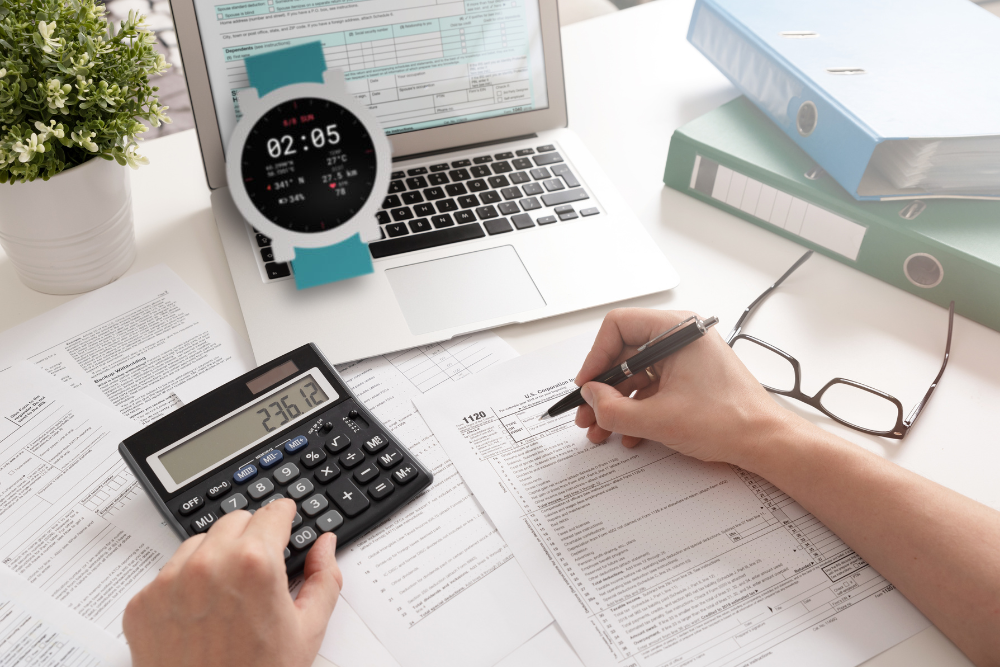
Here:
2 h 05 min
